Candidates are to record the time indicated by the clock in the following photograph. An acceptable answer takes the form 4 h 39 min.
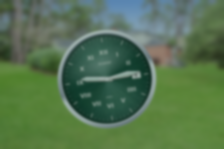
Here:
9 h 14 min
